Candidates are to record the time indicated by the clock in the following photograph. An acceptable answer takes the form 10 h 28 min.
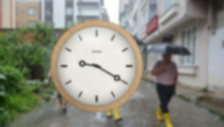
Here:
9 h 20 min
